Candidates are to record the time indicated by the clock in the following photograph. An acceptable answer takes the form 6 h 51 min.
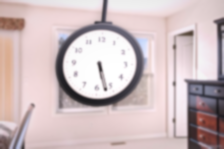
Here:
5 h 27 min
